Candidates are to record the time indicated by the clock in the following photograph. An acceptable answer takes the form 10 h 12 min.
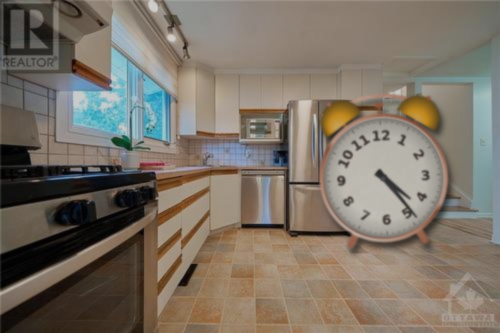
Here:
4 h 24 min
